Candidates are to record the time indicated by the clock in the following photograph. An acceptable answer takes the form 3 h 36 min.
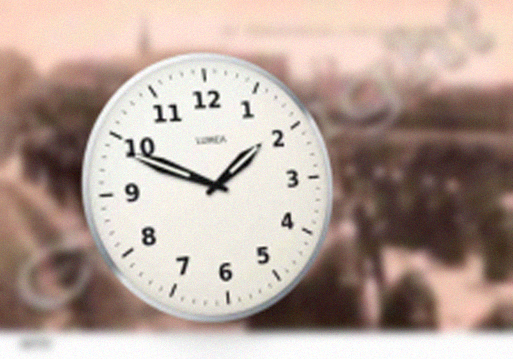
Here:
1 h 49 min
